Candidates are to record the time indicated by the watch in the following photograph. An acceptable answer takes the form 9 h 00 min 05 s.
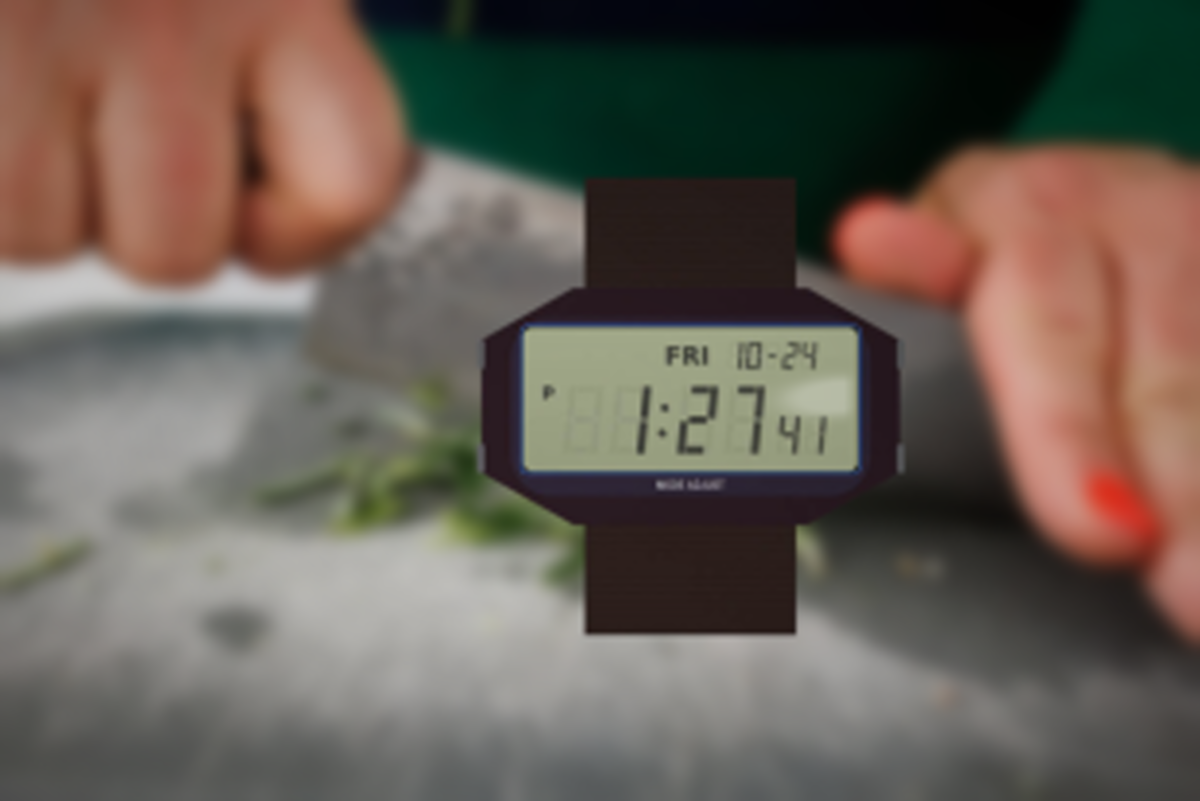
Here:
1 h 27 min 41 s
